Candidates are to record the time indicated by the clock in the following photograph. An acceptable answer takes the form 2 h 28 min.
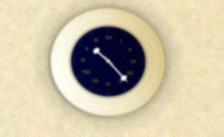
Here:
10 h 23 min
